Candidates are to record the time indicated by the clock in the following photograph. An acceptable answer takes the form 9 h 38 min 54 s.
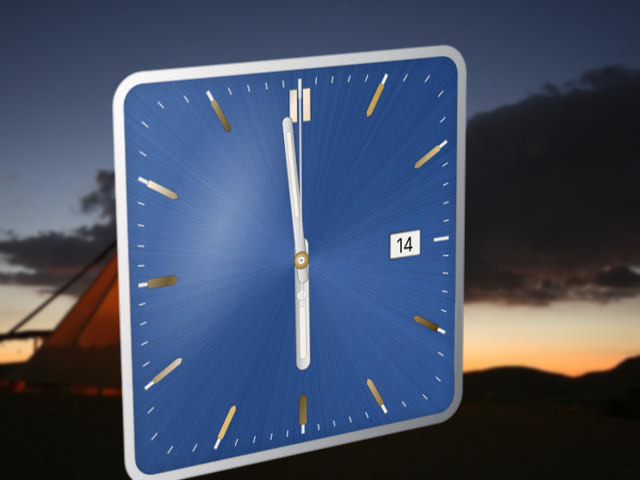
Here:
5 h 59 min 00 s
